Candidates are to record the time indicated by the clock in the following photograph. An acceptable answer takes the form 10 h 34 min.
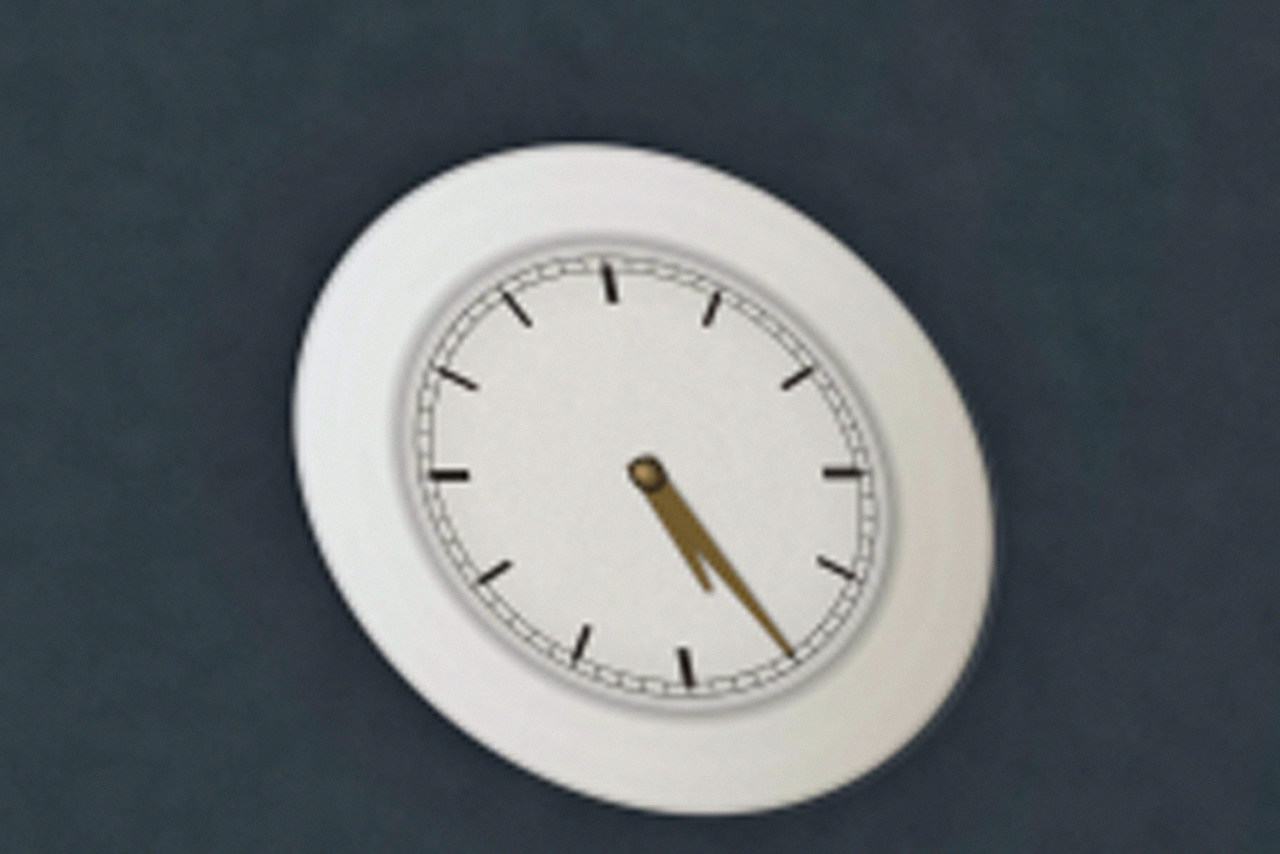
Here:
5 h 25 min
